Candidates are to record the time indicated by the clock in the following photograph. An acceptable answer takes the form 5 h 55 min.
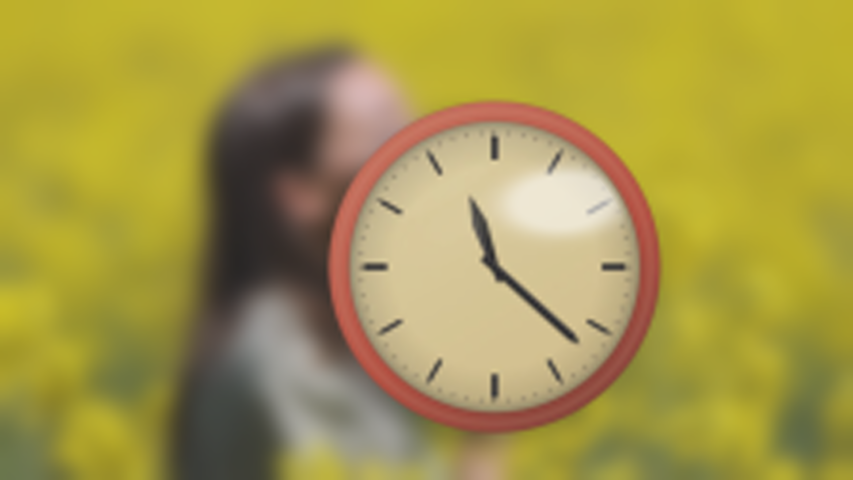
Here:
11 h 22 min
